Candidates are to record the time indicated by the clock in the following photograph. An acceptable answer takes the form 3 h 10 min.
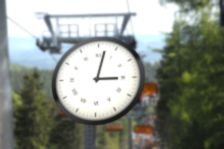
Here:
3 h 02 min
